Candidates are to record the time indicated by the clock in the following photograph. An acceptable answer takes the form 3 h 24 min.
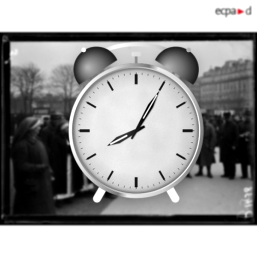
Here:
8 h 05 min
